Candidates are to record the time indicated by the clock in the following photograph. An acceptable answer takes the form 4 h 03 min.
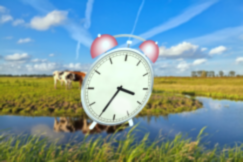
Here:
3 h 35 min
